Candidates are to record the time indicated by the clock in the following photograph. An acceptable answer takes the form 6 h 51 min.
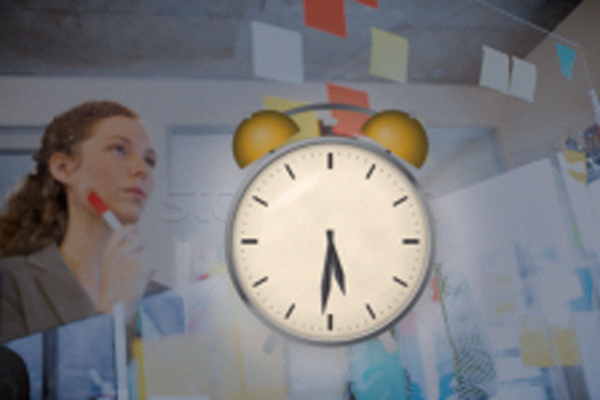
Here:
5 h 31 min
